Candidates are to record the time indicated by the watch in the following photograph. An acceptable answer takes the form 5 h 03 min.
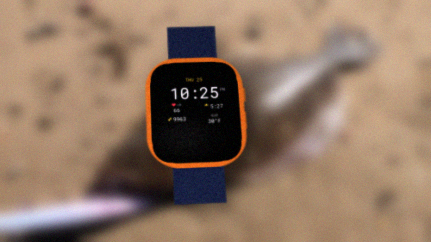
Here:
10 h 25 min
